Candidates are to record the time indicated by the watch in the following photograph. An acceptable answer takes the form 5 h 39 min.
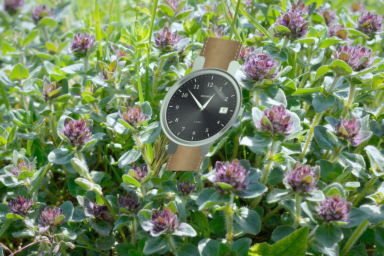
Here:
12 h 52 min
